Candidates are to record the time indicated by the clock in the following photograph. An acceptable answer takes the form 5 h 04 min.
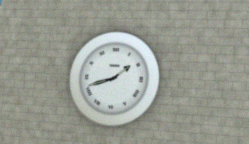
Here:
1 h 42 min
